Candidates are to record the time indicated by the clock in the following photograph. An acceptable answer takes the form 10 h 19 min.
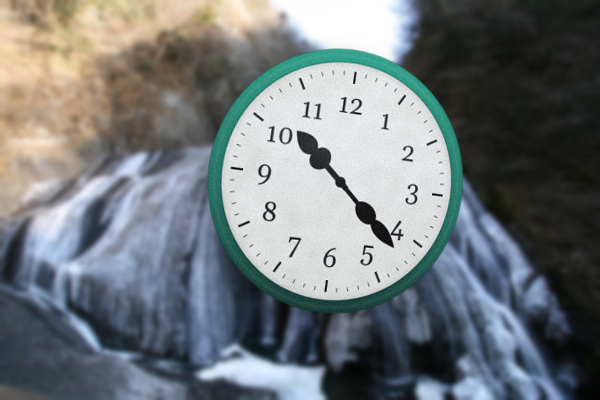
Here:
10 h 22 min
